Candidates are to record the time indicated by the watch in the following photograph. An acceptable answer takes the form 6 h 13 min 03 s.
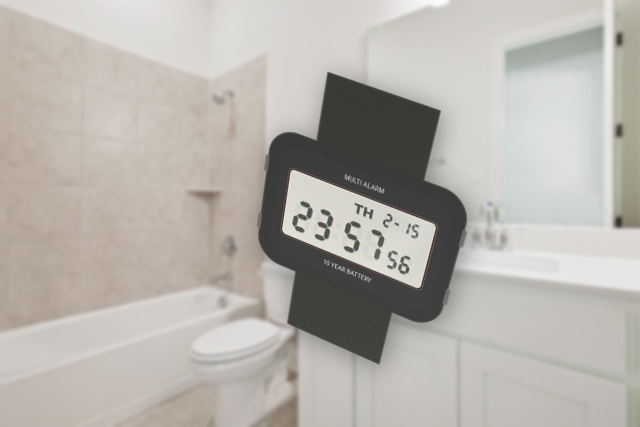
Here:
23 h 57 min 56 s
